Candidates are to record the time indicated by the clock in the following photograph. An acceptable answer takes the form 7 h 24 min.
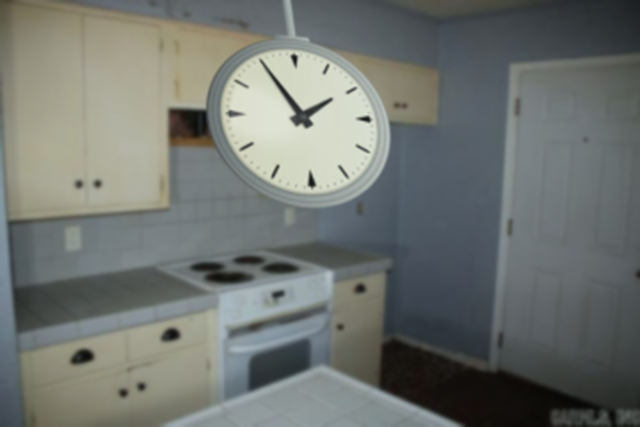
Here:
1 h 55 min
